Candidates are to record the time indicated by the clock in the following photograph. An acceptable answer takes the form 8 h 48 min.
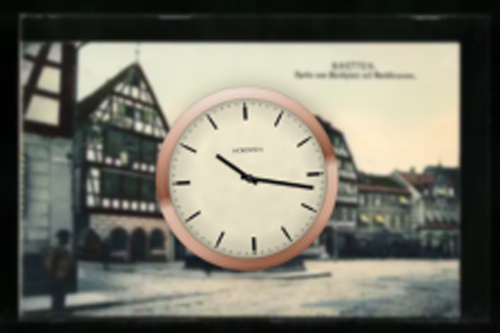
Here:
10 h 17 min
